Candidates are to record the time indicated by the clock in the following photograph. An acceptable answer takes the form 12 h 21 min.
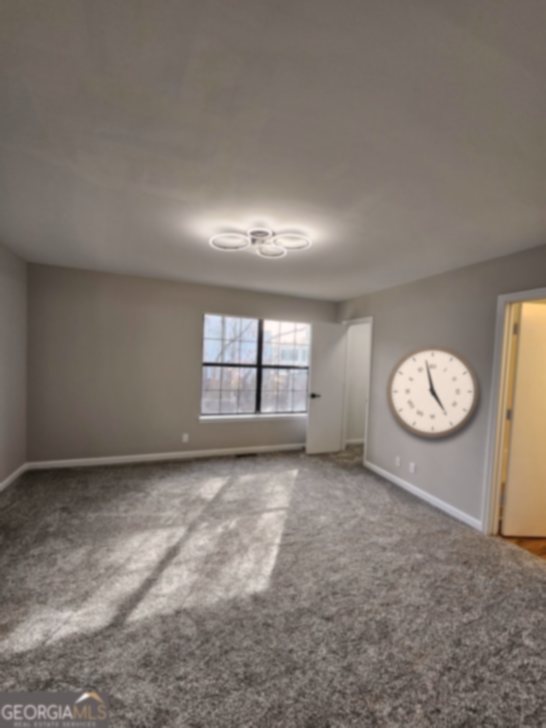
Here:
4 h 58 min
